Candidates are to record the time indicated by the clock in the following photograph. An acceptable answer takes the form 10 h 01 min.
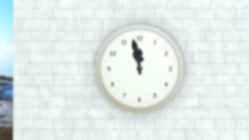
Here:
11 h 58 min
